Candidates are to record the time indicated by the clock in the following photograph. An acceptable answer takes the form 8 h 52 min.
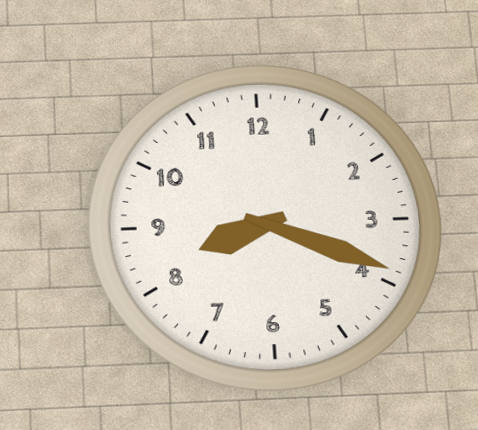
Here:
8 h 19 min
